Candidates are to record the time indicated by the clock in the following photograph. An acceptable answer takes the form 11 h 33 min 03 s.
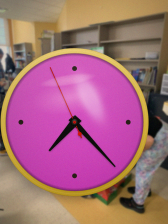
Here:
7 h 22 min 56 s
